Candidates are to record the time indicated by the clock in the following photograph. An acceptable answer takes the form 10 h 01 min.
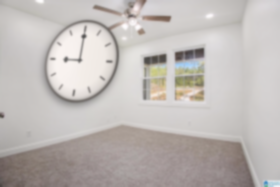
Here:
9 h 00 min
